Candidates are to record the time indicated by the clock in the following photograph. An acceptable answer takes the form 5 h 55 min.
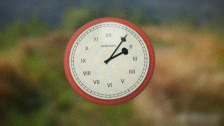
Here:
2 h 06 min
